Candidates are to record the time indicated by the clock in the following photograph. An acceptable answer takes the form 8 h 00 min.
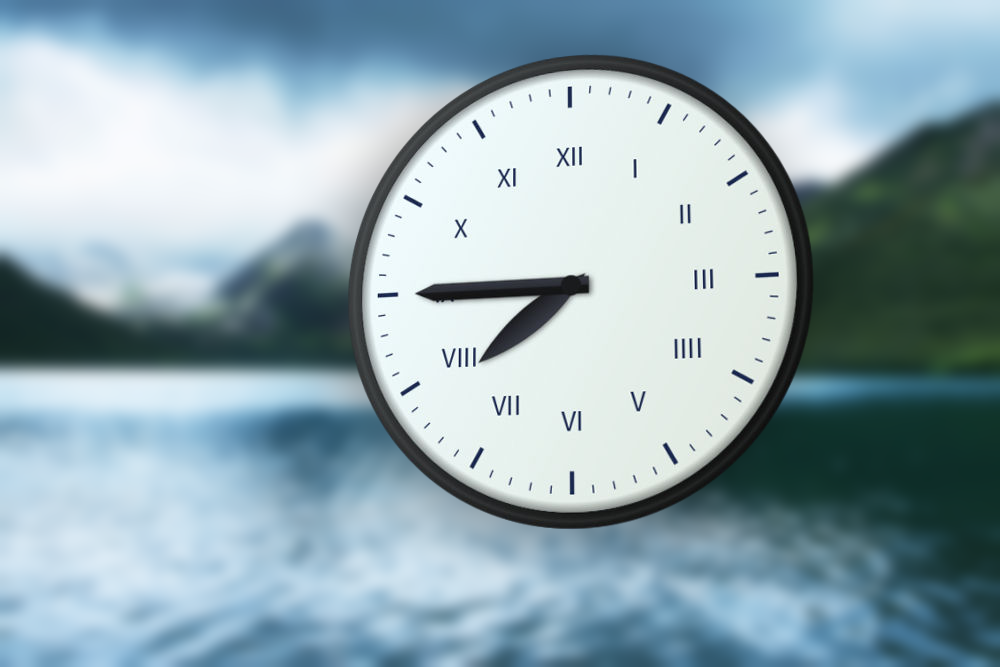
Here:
7 h 45 min
